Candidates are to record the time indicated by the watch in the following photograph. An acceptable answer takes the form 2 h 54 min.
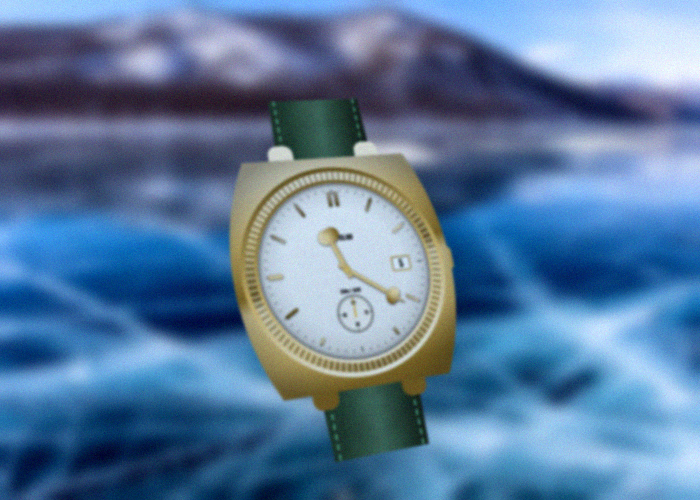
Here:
11 h 21 min
